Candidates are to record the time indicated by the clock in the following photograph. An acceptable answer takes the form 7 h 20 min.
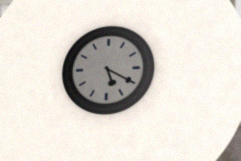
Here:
5 h 20 min
